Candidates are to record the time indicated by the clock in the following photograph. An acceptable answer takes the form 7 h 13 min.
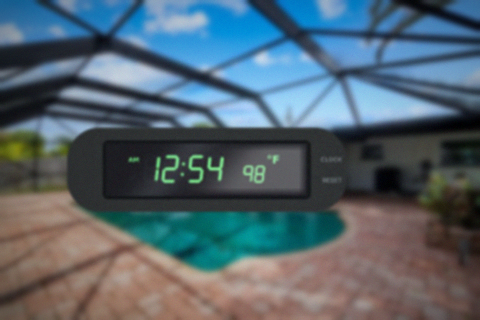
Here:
12 h 54 min
